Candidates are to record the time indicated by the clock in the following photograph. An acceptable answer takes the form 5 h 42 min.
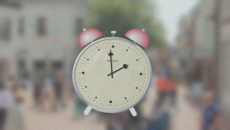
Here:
1 h 59 min
